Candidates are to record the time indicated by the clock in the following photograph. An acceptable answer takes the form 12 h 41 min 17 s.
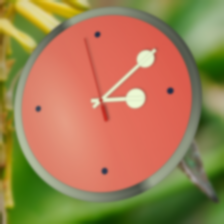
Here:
3 h 08 min 58 s
